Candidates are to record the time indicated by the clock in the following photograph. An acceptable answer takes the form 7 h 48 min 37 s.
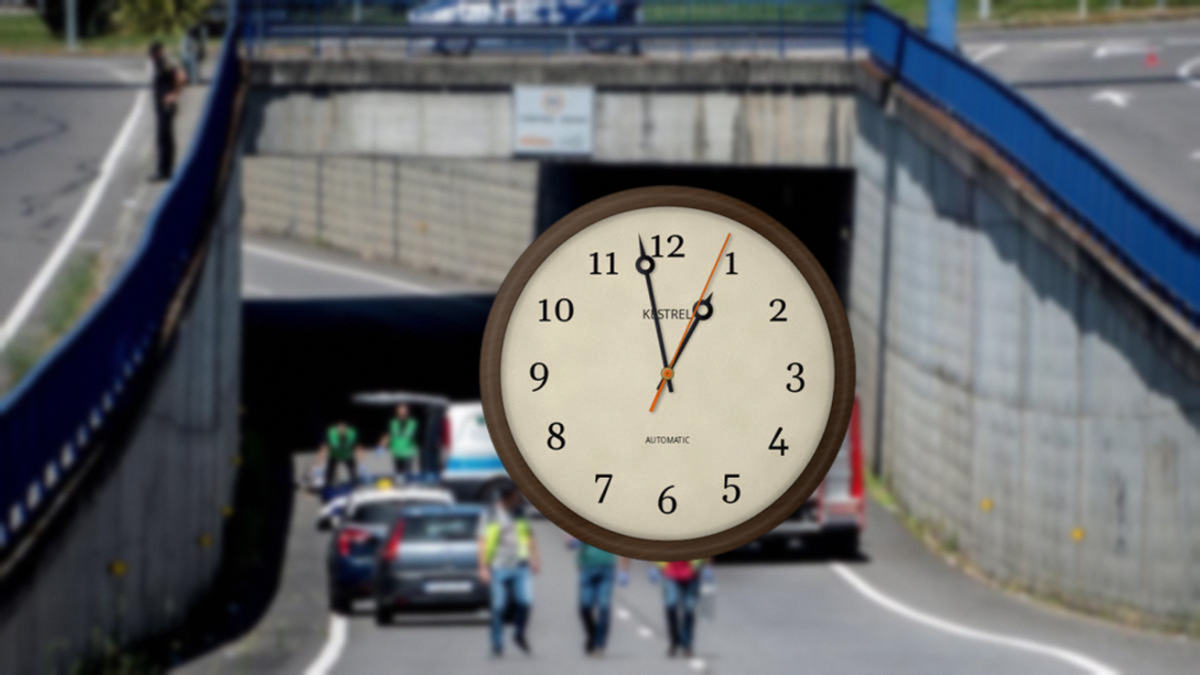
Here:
12 h 58 min 04 s
